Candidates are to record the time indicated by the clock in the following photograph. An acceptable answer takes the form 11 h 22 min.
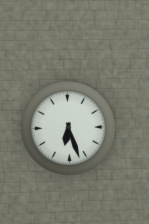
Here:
6 h 27 min
